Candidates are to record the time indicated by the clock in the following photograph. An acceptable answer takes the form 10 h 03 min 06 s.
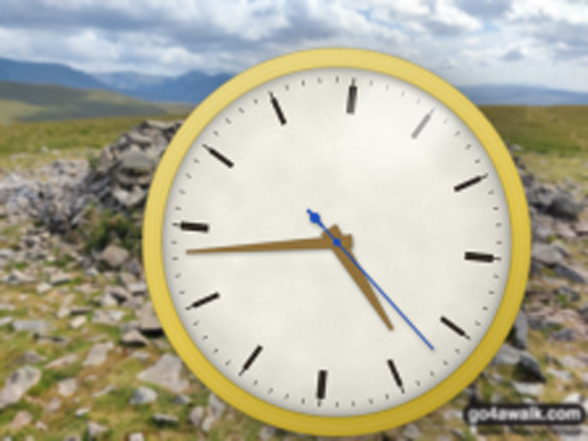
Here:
4 h 43 min 22 s
